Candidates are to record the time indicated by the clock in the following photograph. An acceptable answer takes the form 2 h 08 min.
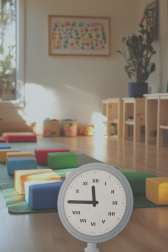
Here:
11 h 45 min
